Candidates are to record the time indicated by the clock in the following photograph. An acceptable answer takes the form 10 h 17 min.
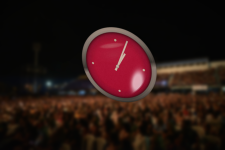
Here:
1 h 04 min
